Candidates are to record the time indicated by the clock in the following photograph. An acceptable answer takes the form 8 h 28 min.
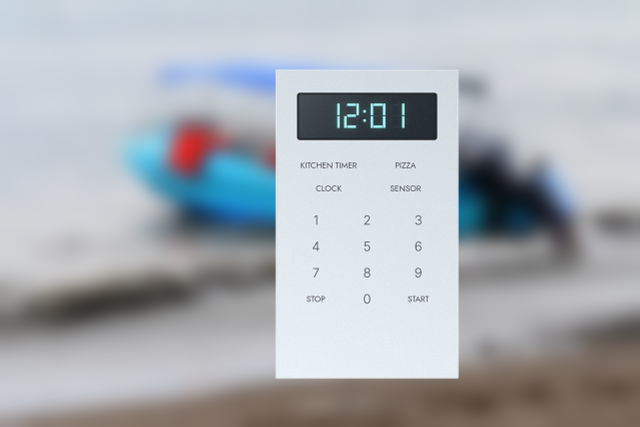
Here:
12 h 01 min
